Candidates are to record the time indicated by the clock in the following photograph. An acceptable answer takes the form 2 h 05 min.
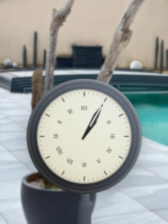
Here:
1 h 05 min
